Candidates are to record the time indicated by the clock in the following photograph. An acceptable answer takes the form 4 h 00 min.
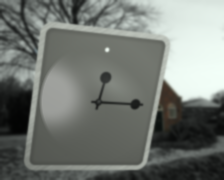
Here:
12 h 15 min
